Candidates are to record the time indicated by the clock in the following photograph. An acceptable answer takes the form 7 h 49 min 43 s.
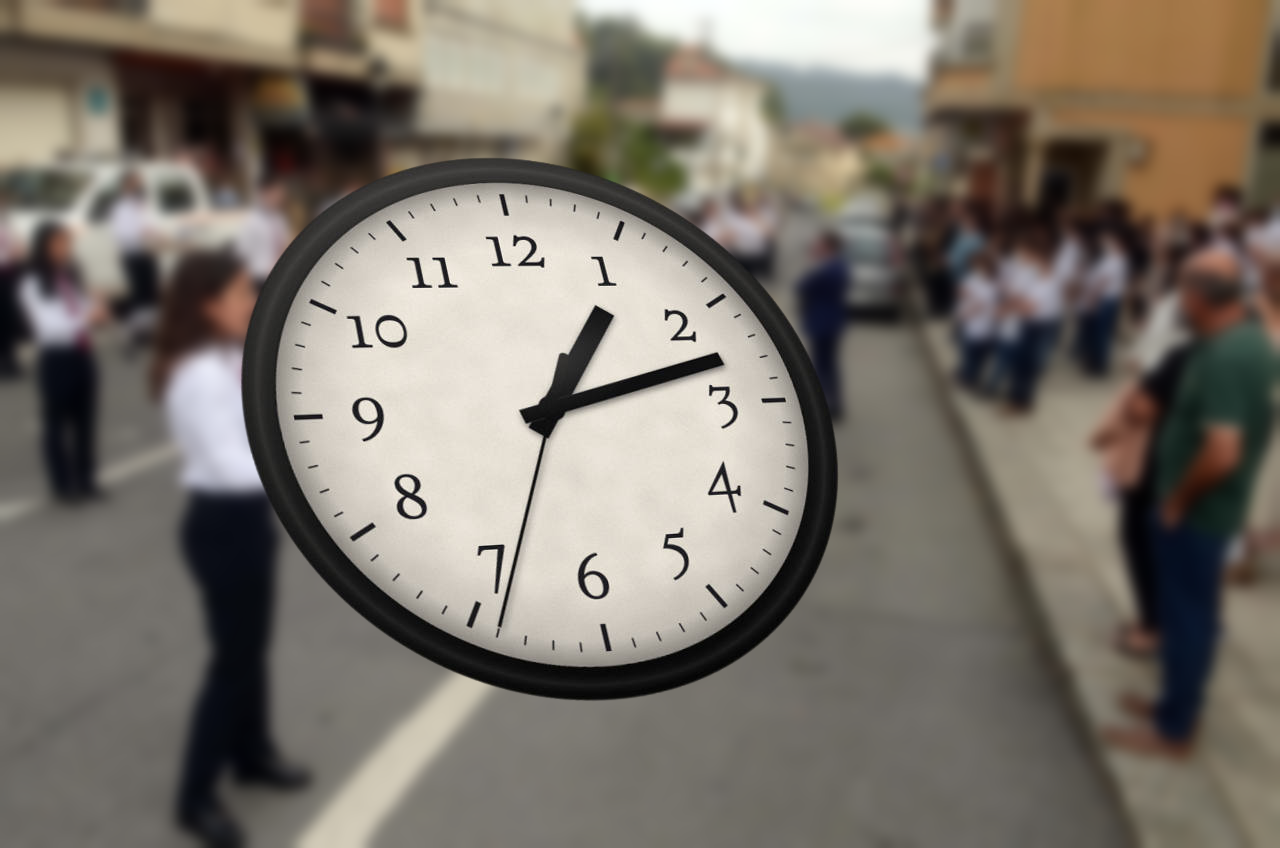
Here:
1 h 12 min 34 s
